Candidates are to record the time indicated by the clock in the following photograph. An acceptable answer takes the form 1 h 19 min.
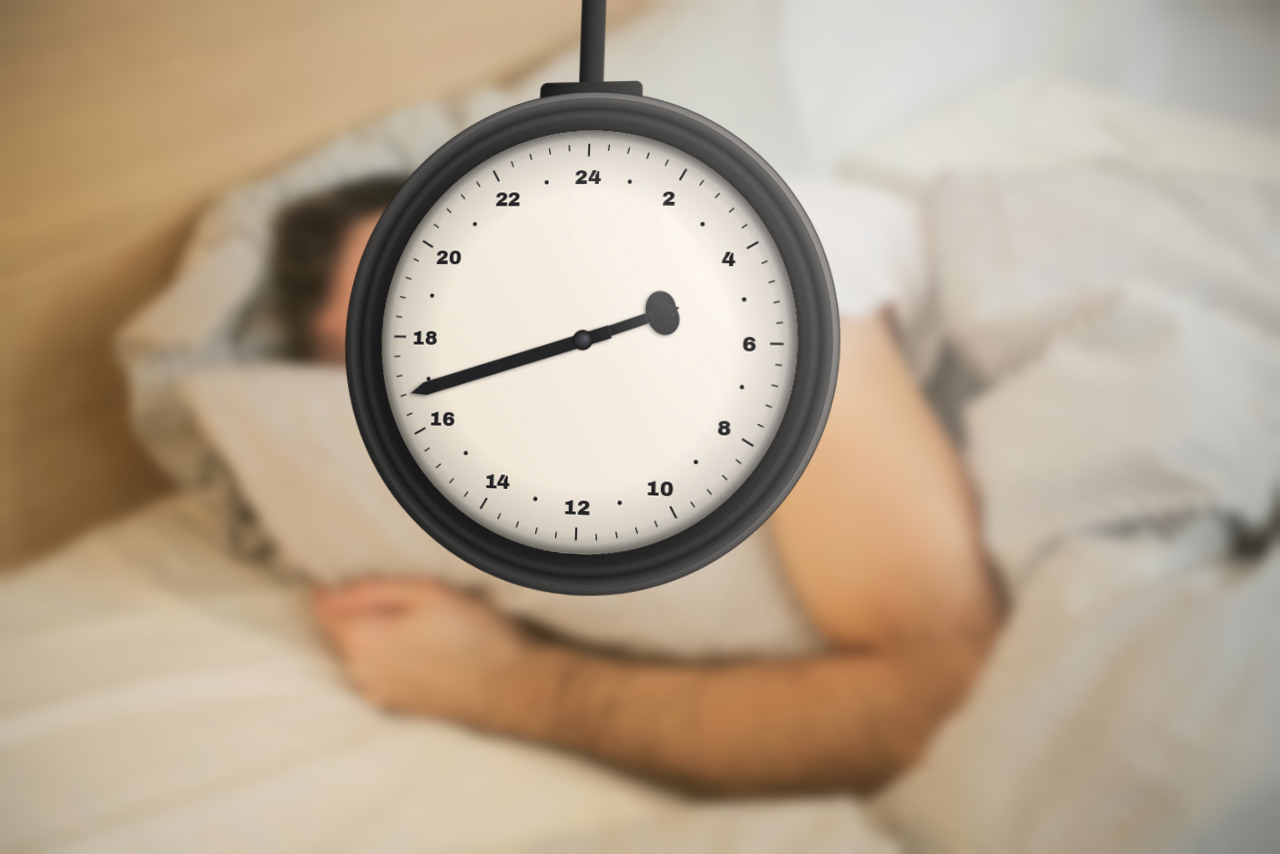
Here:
4 h 42 min
